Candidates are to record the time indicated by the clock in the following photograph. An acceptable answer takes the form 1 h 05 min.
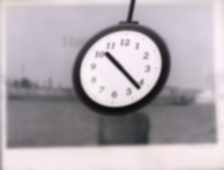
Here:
10 h 22 min
